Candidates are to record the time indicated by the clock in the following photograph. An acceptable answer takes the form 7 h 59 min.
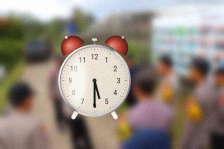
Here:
5 h 30 min
